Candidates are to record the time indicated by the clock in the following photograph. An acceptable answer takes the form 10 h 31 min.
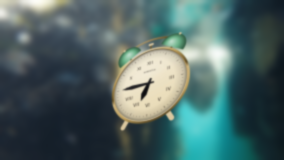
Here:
6 h 45 min
